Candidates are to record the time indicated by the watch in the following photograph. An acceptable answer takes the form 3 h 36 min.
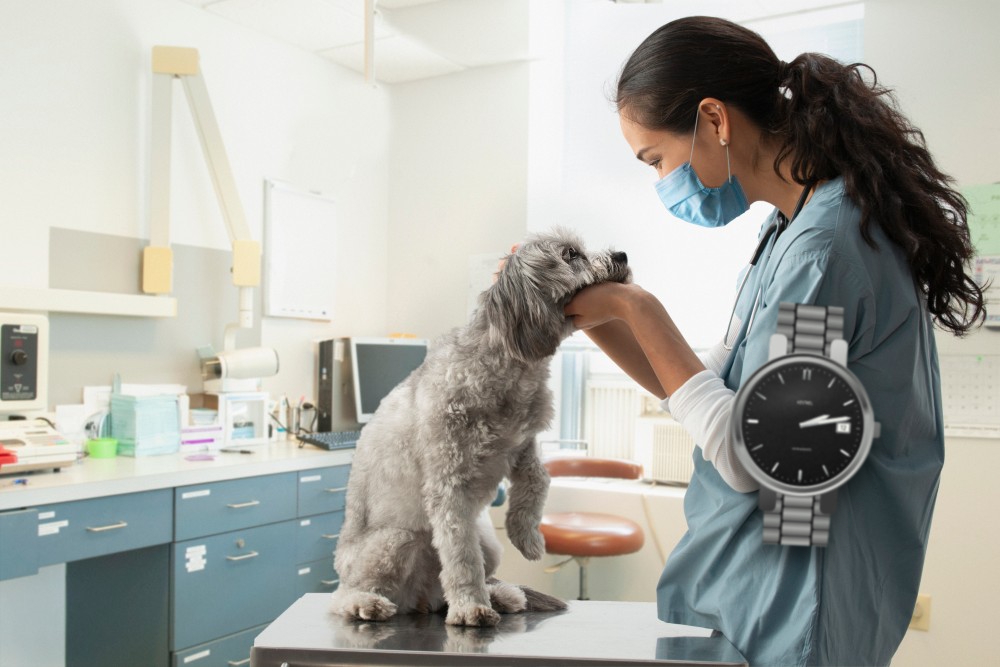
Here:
2 h 13 min
